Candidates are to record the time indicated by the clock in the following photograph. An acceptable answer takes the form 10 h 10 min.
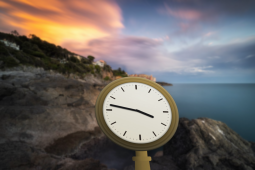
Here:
3 h 47 min
